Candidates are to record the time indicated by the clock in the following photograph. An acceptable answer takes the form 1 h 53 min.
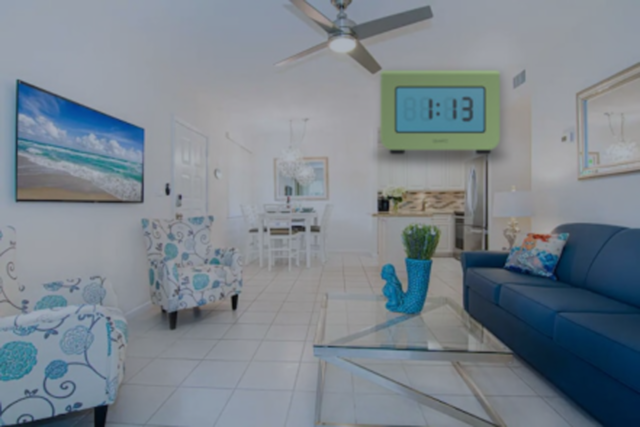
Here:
1 h 13 min
